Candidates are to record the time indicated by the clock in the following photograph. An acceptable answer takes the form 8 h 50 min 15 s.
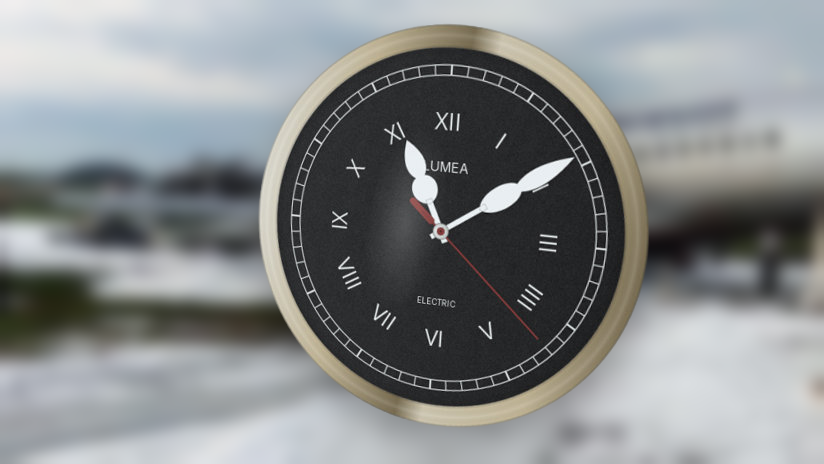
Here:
11 h 09 min 22 s
